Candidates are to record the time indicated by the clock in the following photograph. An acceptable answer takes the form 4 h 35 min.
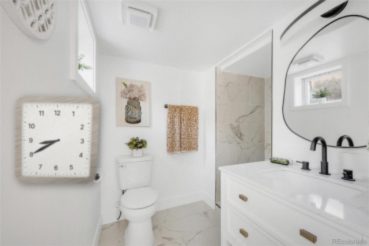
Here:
8 h 40 min
